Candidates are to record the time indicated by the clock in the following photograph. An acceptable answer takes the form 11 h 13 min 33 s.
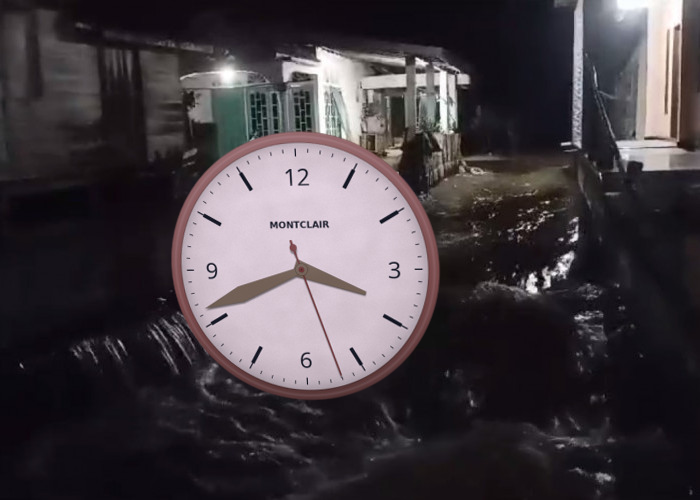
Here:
3 h 41 min 27 s
